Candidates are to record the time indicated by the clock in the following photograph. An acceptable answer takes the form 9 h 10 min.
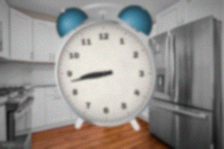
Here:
8 h 43 min
